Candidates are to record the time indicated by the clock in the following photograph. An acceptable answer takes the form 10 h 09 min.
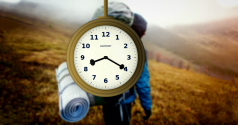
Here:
8 h 20 min
